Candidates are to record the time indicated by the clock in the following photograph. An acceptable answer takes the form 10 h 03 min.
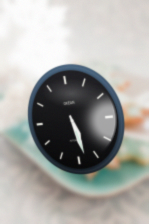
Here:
5 h 28 min
